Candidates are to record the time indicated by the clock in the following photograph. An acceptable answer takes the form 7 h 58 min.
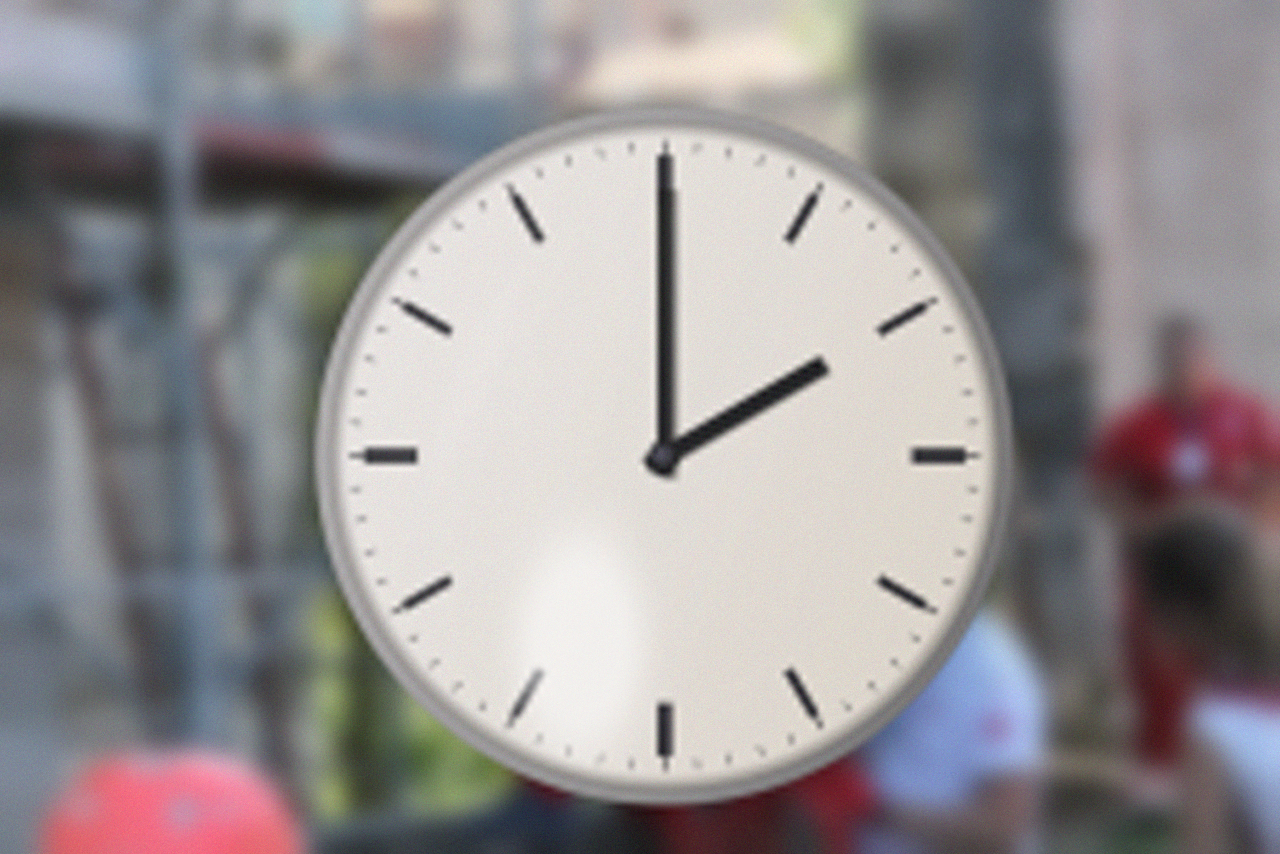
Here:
2 h 00 min
